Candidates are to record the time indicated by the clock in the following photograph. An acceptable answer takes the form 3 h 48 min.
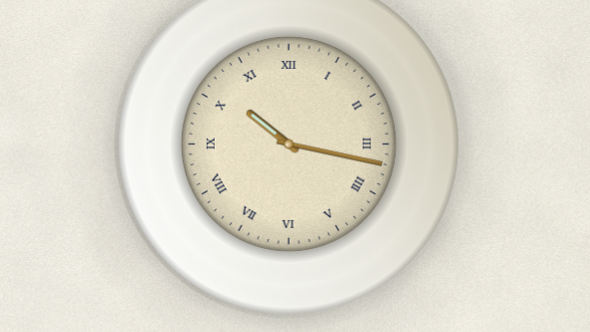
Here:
10 h 17 min
